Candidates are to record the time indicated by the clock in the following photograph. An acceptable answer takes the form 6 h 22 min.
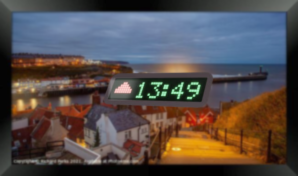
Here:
13 h 49 min
